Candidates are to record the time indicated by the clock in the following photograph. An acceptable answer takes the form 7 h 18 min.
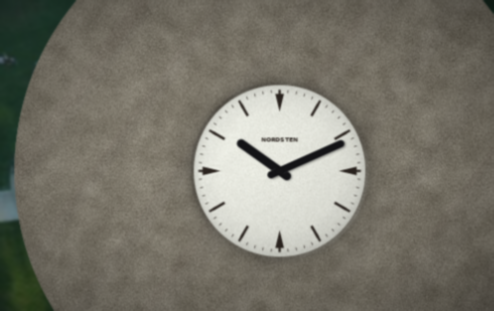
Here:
10 h 11 min
